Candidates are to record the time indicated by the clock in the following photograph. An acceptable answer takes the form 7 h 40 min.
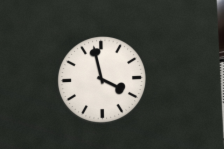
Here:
3 h 58 min
